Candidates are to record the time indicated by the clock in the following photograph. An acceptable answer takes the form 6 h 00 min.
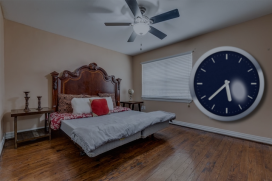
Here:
5 h 38 min
